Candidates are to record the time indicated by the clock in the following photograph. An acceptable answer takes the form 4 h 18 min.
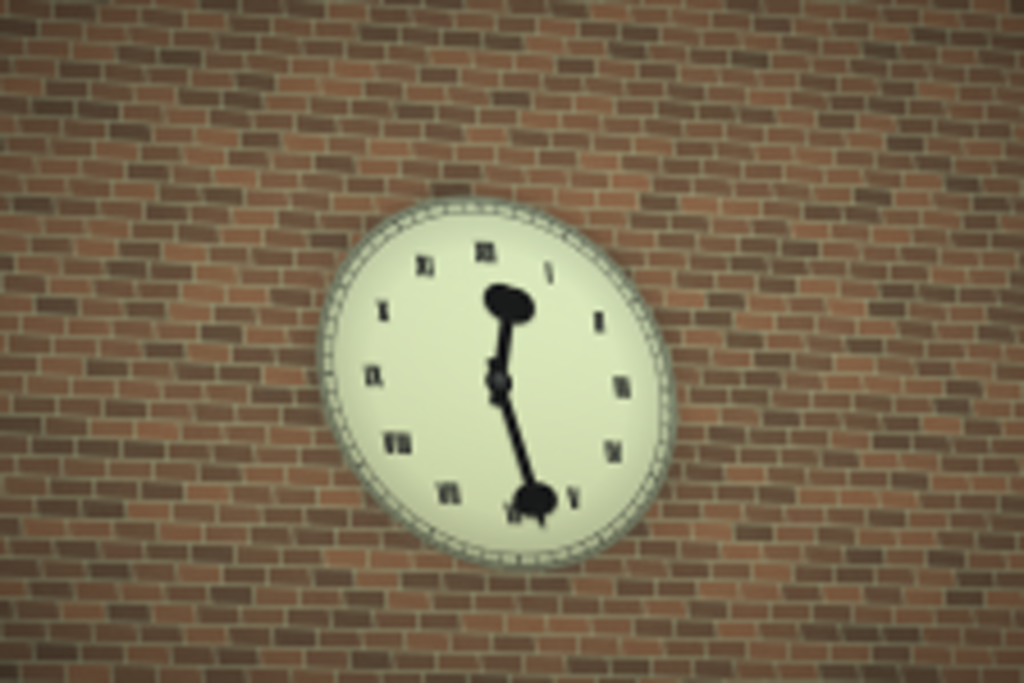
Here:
12 h 28 min
